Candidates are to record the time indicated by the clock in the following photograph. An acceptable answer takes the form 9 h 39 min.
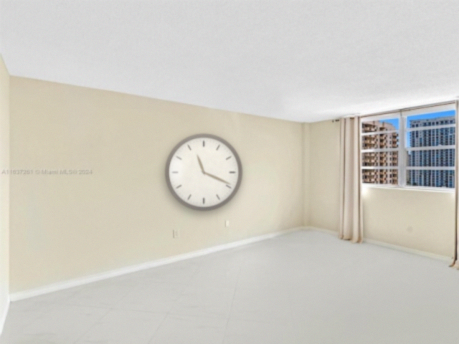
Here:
11 h 19 min
